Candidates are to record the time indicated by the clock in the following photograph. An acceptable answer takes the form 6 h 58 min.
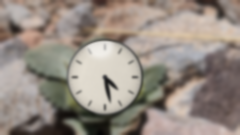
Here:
4 h 28 min
